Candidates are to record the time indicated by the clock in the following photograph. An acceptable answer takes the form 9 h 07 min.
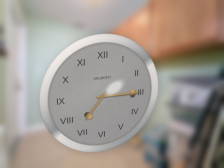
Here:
7 h 15 min
